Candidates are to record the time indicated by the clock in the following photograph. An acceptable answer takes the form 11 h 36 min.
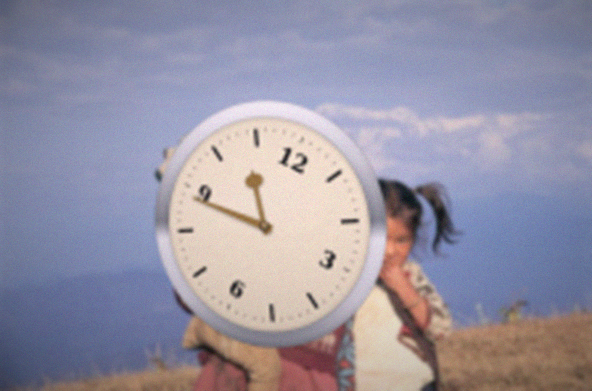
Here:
10 h 44 min
